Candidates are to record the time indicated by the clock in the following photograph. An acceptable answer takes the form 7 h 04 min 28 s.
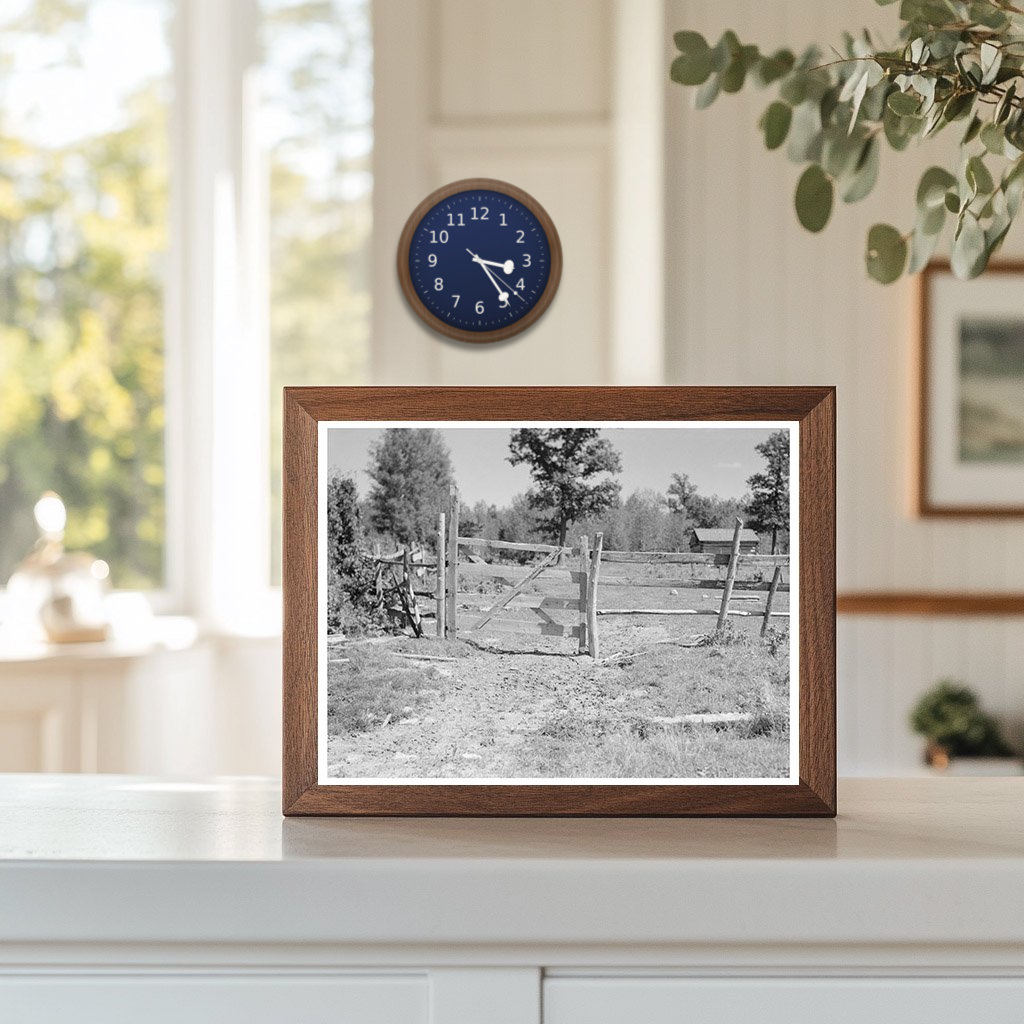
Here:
3 h 24 min 22 s
